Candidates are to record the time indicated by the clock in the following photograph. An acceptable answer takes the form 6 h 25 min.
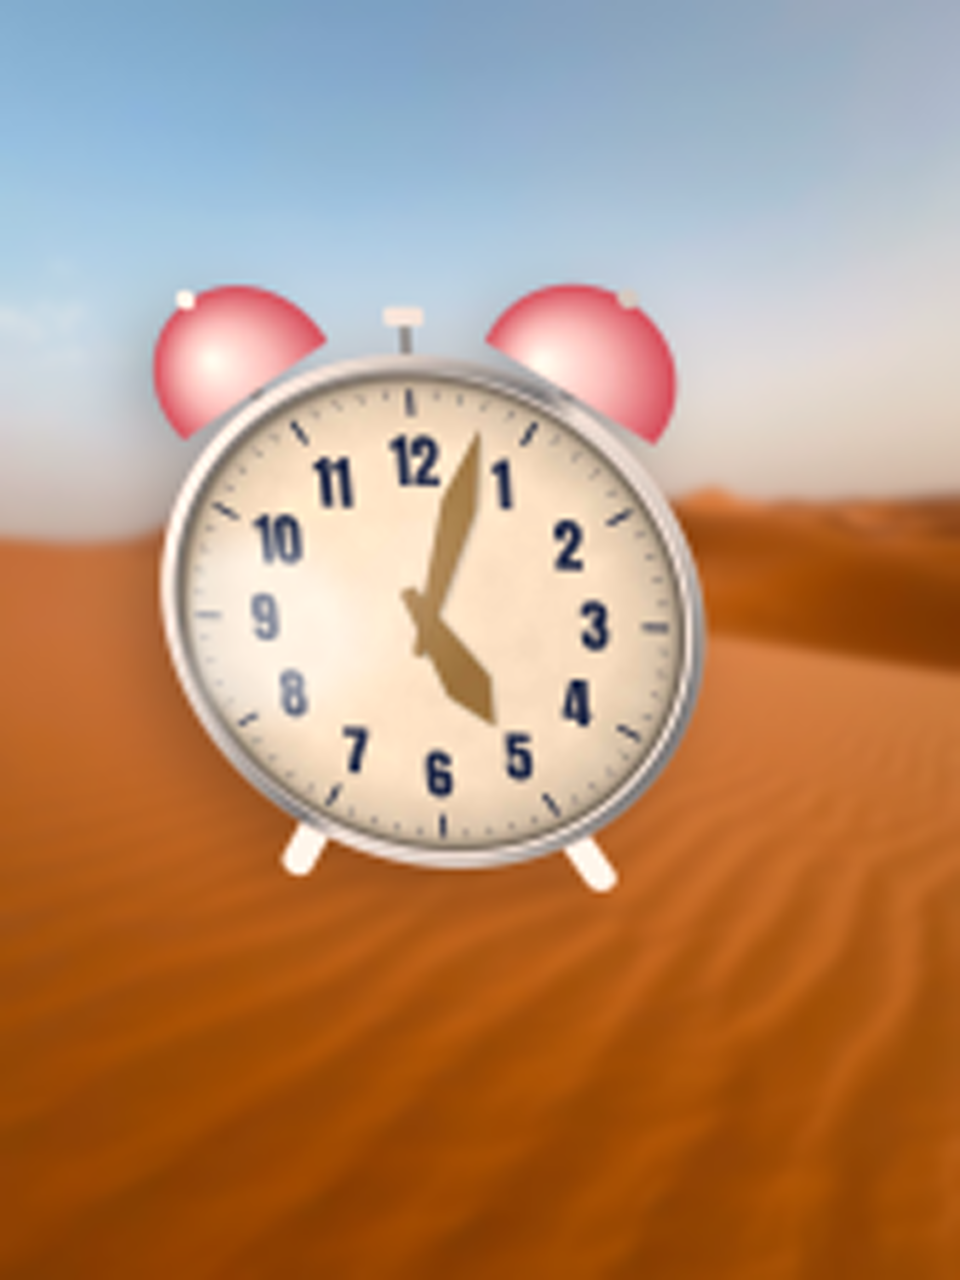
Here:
5 h 03 min
